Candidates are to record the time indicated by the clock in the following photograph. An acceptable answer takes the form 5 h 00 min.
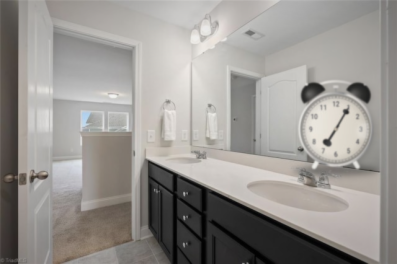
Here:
7 h 05 min
